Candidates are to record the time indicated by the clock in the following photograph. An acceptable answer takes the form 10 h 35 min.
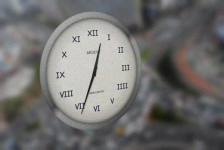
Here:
12 h 34 min
